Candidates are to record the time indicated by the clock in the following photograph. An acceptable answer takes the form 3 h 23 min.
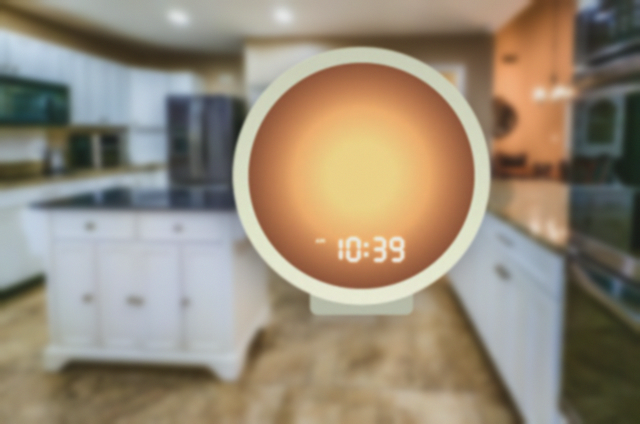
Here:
10 h 39 min
